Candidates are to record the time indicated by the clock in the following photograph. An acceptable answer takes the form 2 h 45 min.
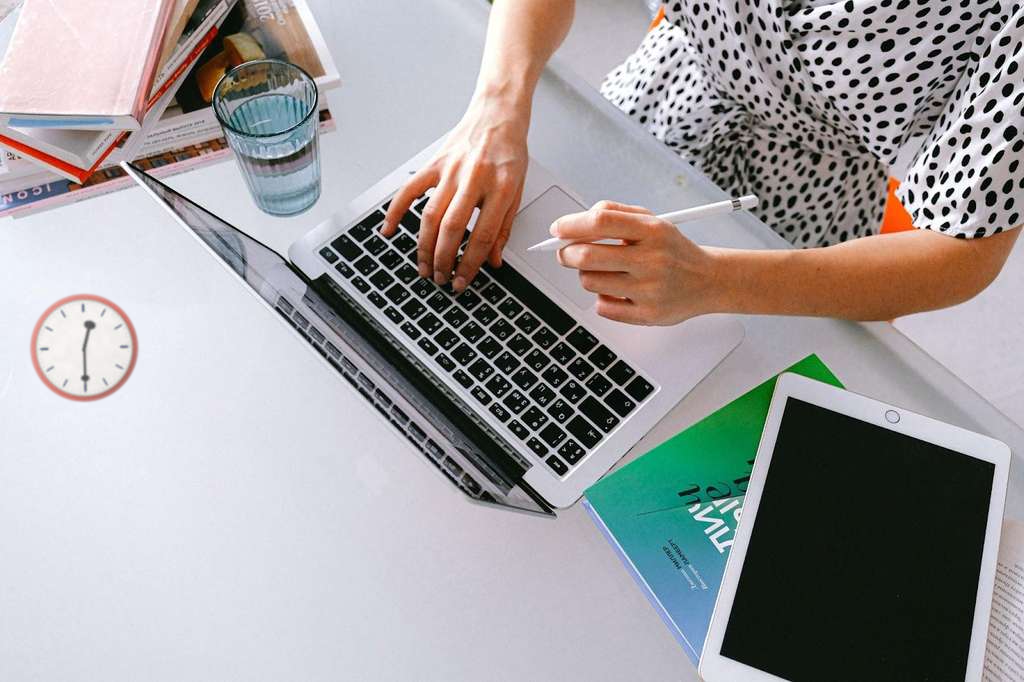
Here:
12 h 30 min
